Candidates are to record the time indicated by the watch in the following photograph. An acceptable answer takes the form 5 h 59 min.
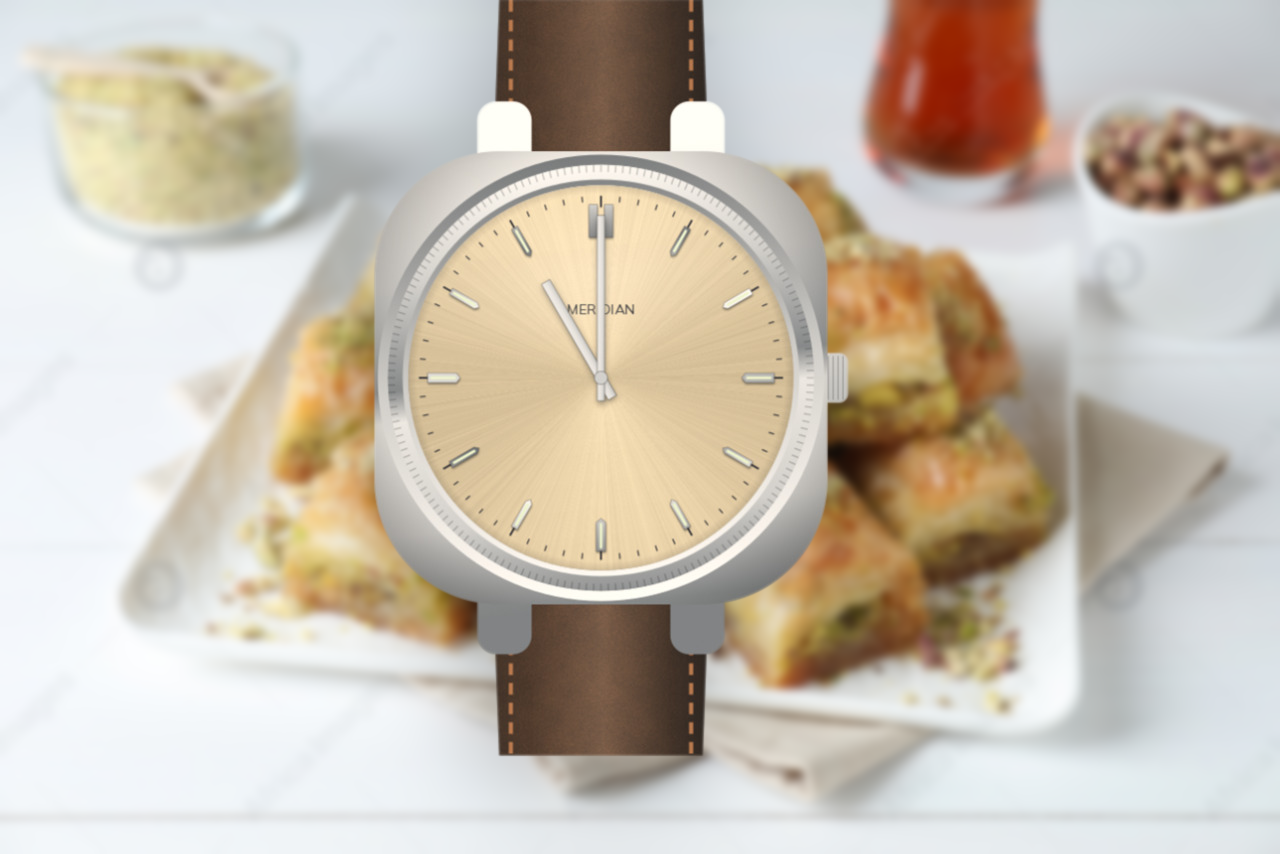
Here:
11 h 00 min
